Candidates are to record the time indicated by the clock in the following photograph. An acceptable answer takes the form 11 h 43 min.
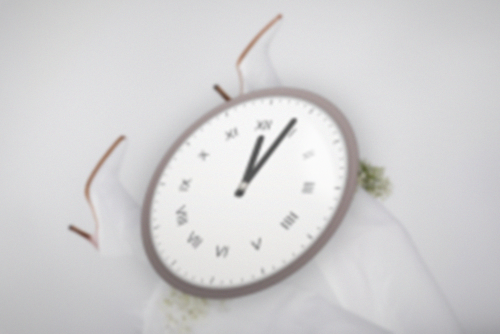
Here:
12 h 04 min
